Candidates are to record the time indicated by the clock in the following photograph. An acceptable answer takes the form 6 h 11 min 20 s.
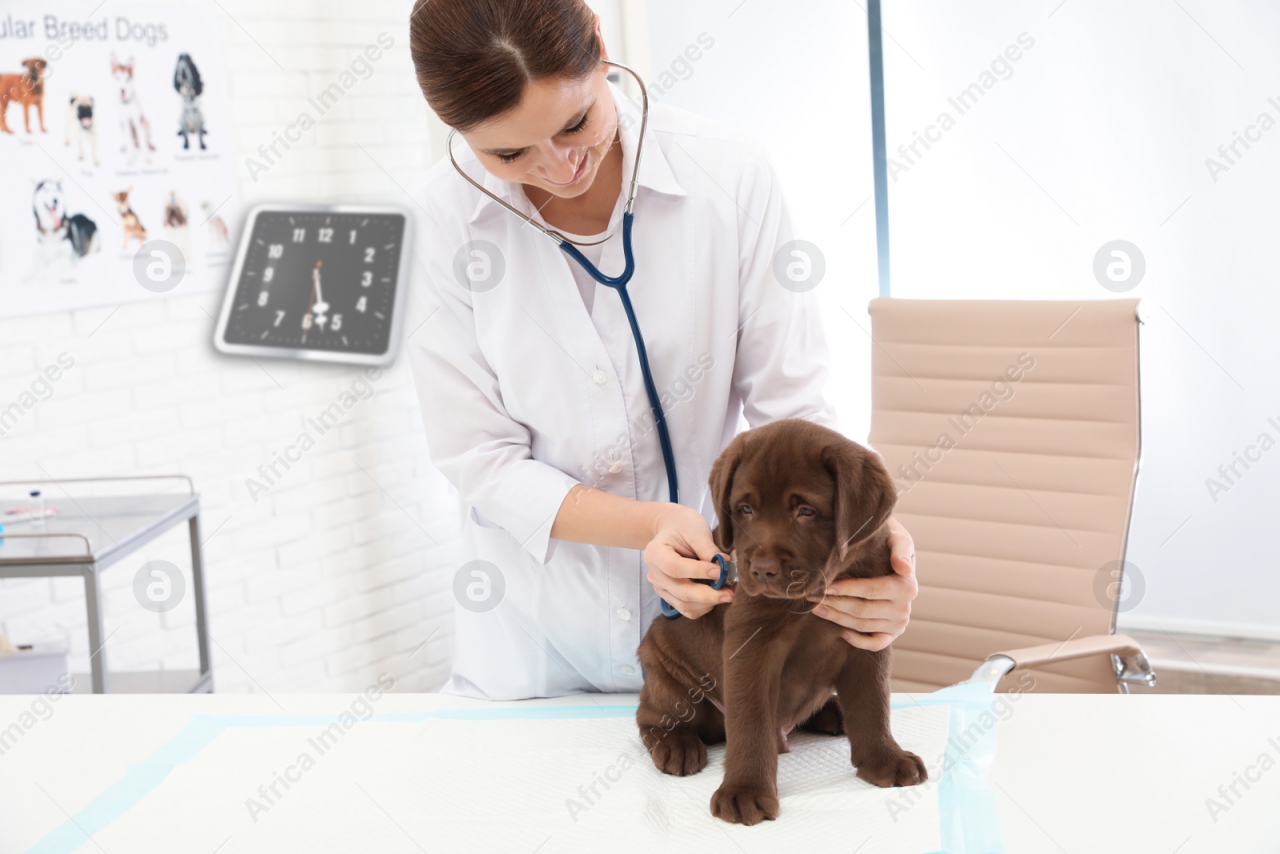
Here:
5 h 27 min 30 s
